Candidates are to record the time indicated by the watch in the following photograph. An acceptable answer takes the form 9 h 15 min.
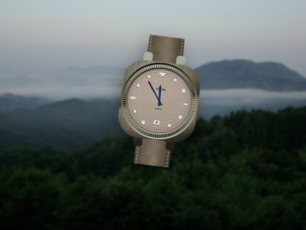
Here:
11 h 54 min
